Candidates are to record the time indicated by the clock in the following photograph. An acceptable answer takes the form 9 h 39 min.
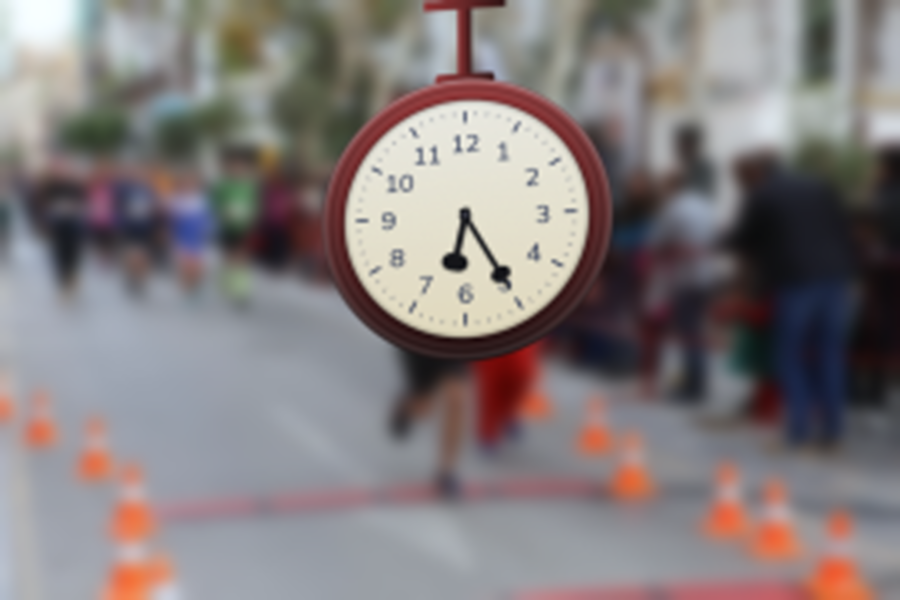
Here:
6 h 25 min
